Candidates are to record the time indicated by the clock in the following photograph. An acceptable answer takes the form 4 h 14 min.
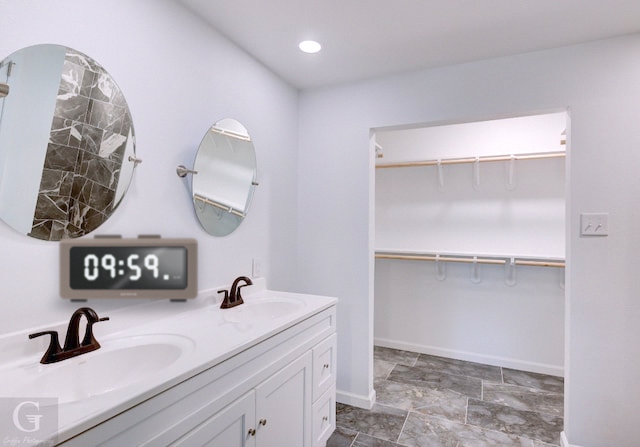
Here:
9 h 59 min
